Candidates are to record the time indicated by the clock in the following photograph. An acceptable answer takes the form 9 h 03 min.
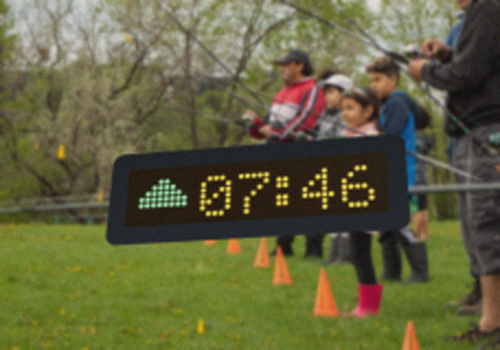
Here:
7 h 46 min
